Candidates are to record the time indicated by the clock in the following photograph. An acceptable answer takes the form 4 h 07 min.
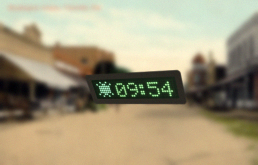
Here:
9 h 54 min
